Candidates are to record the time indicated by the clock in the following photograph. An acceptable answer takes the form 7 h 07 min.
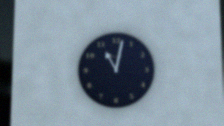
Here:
11 h 02 min
